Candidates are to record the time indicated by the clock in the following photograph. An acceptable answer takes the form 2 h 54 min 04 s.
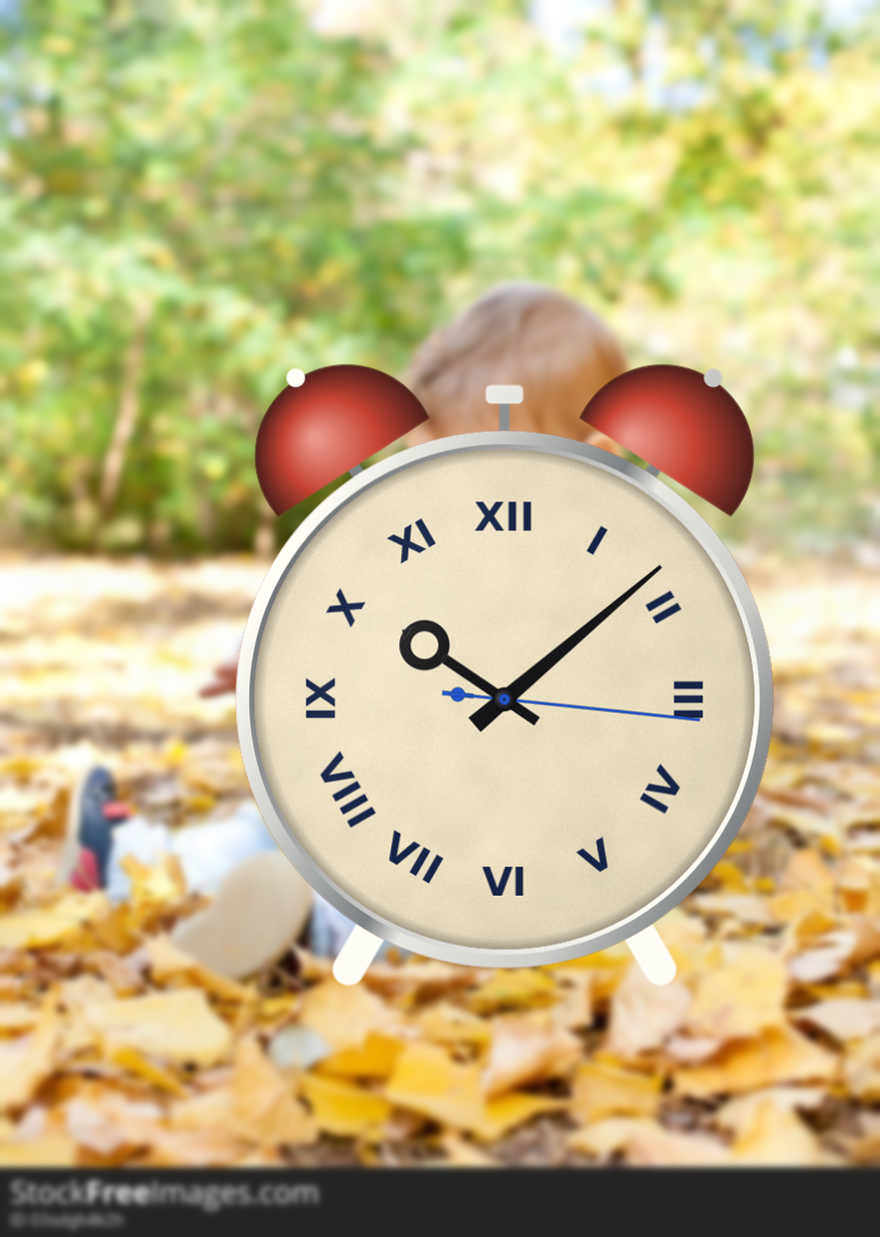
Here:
10 h 08 min 16 s
